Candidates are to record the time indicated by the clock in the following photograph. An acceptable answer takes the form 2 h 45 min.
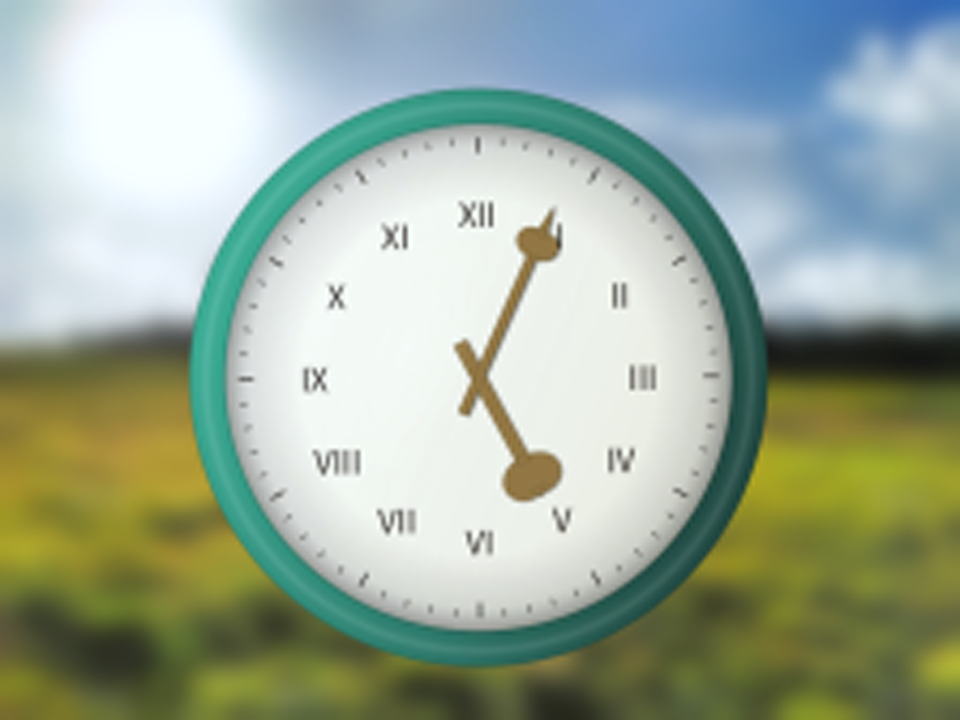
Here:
5 h 04 min
